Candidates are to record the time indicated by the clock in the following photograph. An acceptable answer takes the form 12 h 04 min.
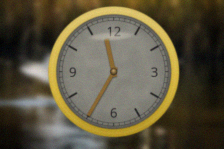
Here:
11 h 35 min
